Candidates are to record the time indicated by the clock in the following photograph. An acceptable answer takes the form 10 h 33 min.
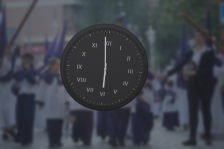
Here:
5 h 59 min
